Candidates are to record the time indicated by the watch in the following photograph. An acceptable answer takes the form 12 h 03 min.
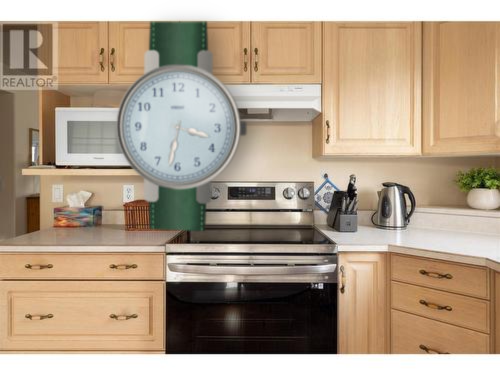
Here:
3 h 32 min
